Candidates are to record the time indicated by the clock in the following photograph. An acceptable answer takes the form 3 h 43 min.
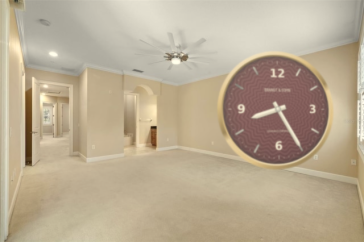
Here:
8 h 25 min
